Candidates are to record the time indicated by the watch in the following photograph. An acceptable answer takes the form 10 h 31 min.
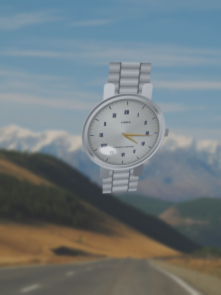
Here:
4 h 16 min
